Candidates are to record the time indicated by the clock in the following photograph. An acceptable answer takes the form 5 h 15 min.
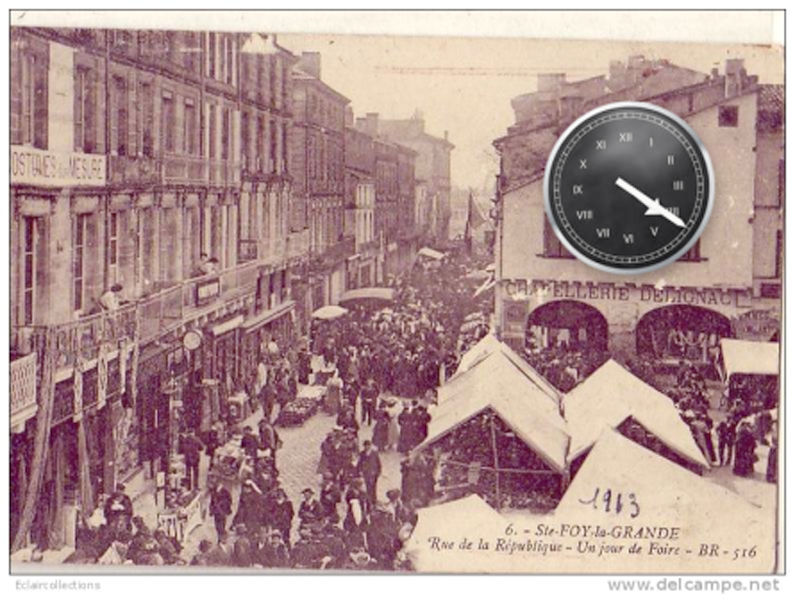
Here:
4 h 21 min
